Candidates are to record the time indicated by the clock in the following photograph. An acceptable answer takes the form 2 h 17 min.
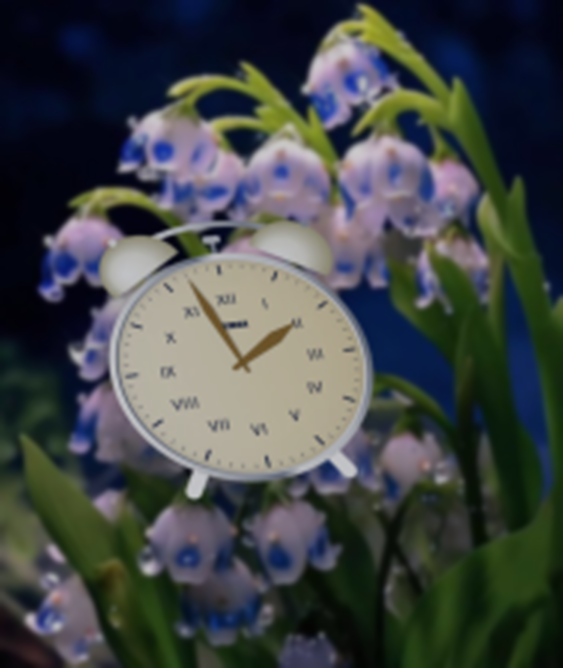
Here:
1 h 57 min
